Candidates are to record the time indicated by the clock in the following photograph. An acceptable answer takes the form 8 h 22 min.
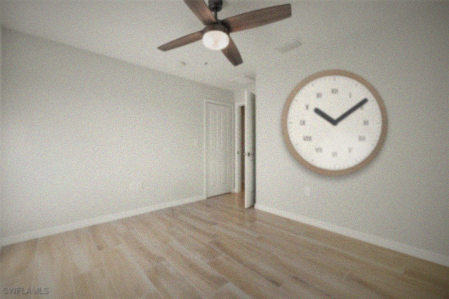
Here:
10 h 09 min
